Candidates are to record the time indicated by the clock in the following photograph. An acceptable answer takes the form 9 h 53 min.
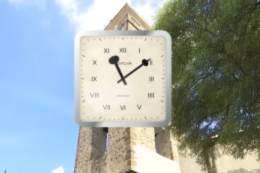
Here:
11 h 09 min
